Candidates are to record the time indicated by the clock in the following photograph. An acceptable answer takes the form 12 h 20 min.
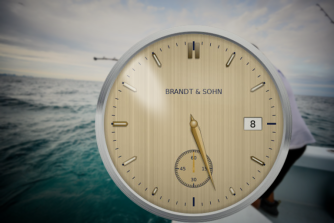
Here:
5 h 27 min
